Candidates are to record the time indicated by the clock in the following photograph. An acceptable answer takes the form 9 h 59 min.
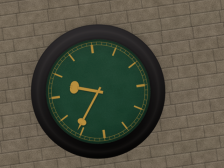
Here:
9 h 36 min
